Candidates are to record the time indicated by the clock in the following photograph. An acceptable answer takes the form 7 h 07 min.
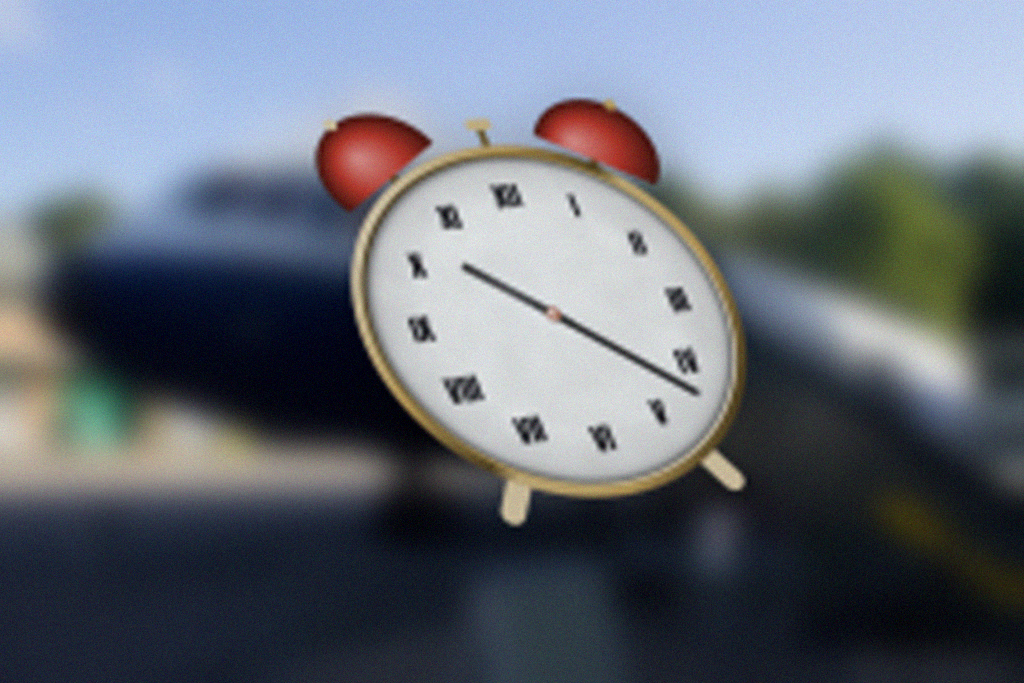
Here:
10 h 22 min
